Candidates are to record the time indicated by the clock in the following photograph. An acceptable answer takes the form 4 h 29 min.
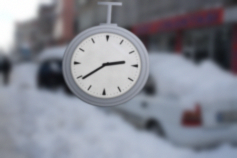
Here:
2 h 39 min
